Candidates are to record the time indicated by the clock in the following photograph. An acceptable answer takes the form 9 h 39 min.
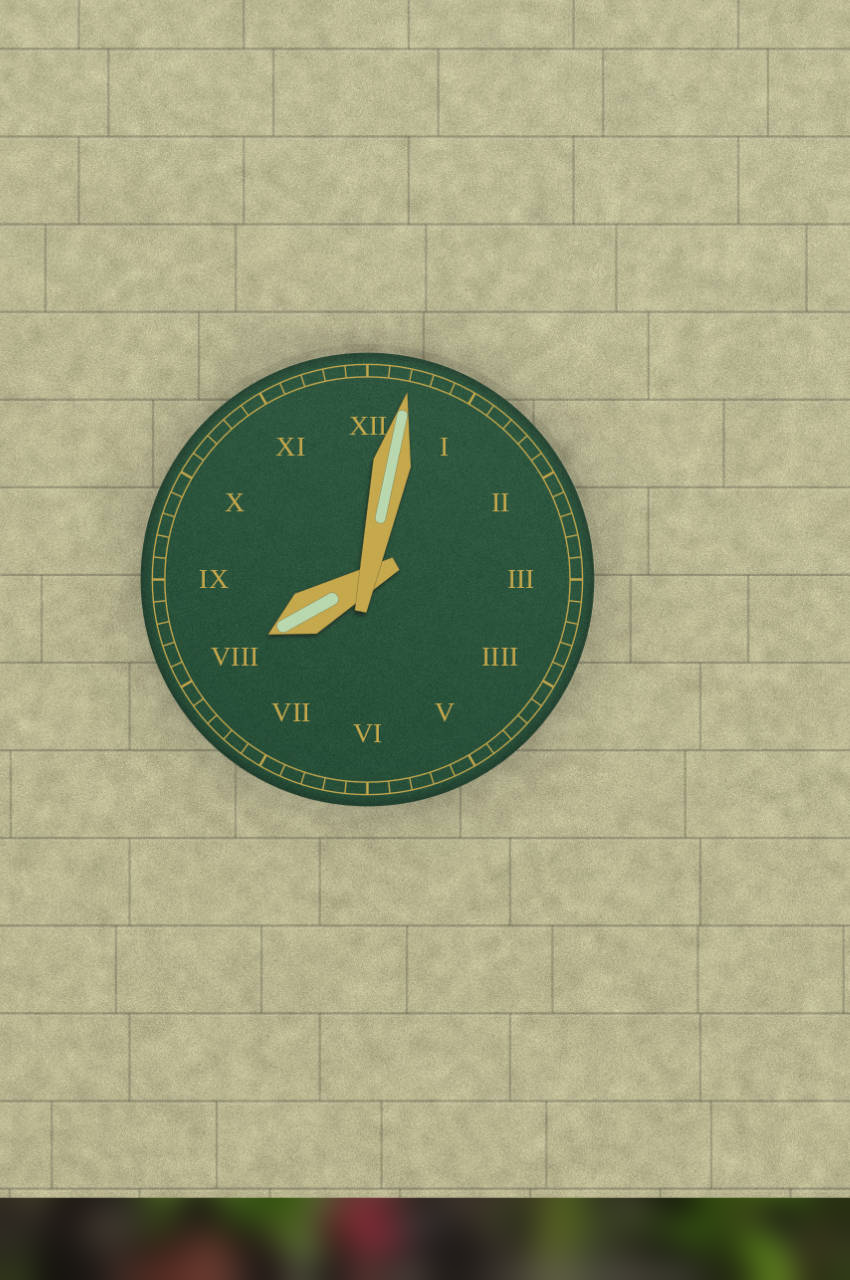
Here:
8 h 02 min
